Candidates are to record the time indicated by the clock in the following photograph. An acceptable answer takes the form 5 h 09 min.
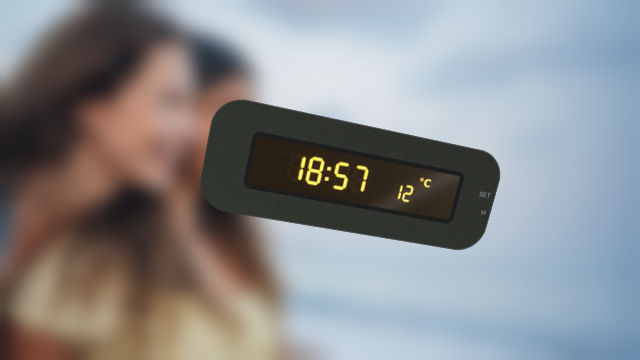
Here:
18 h 57 min
